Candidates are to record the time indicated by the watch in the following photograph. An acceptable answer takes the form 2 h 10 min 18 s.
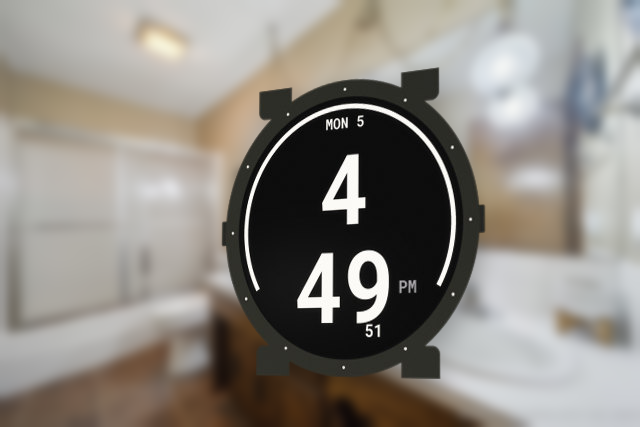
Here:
4 h 49 min 51 s
